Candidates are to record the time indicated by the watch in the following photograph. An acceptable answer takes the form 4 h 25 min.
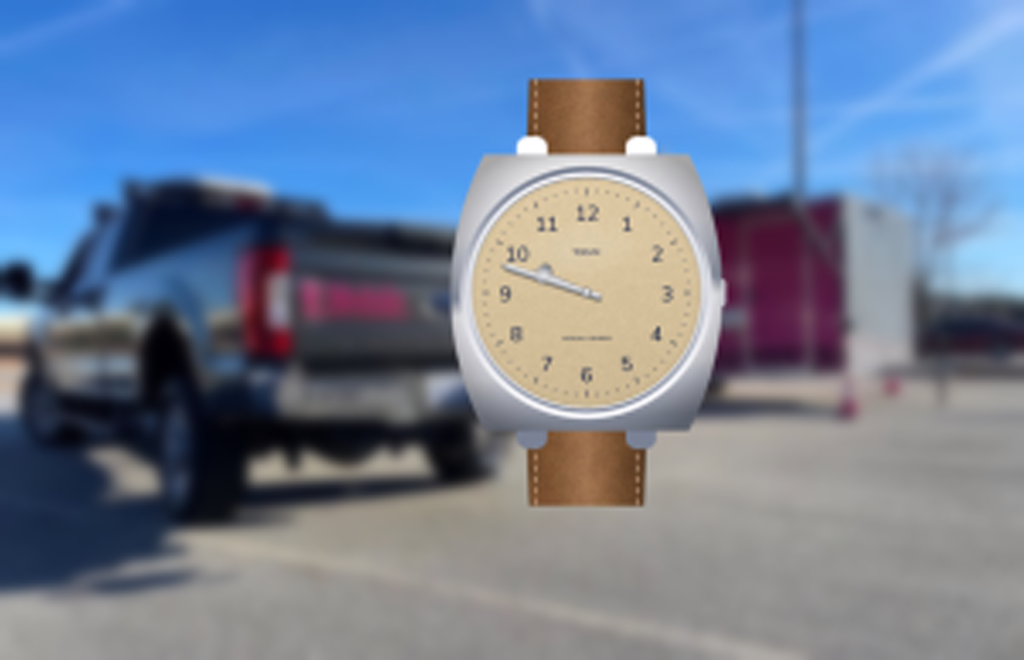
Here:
9 h 48 min
